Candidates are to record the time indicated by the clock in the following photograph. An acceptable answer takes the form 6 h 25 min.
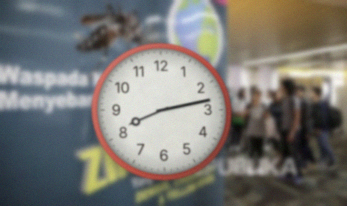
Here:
8 h 13 min
